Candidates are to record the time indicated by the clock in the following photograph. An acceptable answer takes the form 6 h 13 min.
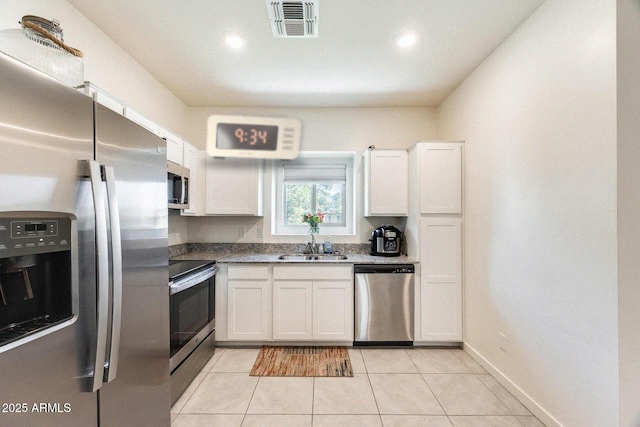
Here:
9 h 34 min
